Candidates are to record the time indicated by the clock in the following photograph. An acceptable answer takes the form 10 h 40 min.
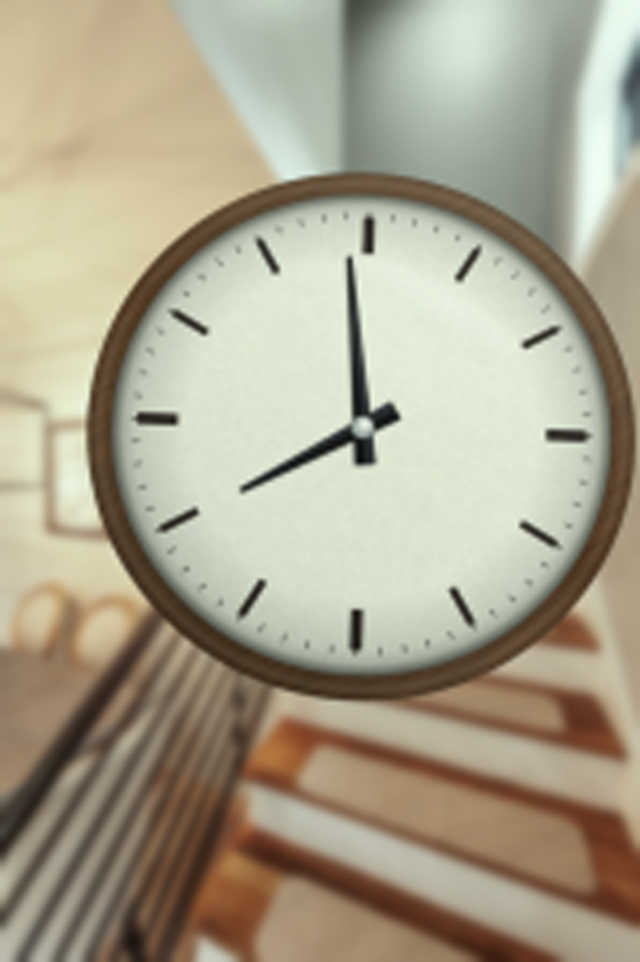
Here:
7 h 59 min
